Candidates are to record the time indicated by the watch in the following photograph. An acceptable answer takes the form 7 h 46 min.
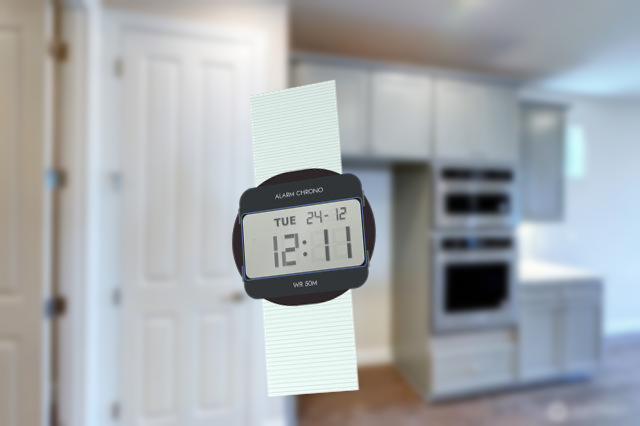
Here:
12 h 11 min
